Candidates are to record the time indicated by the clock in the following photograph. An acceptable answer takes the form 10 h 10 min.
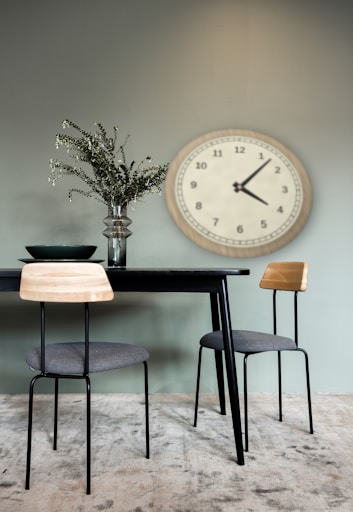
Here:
4 h 07 min
